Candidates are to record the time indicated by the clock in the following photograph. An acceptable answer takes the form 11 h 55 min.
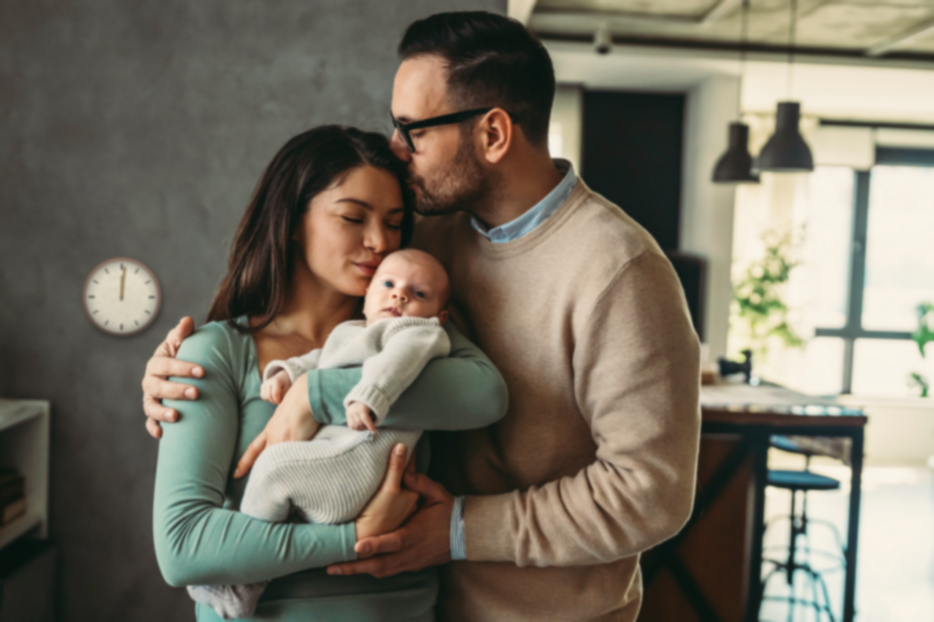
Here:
12 h 01 min
